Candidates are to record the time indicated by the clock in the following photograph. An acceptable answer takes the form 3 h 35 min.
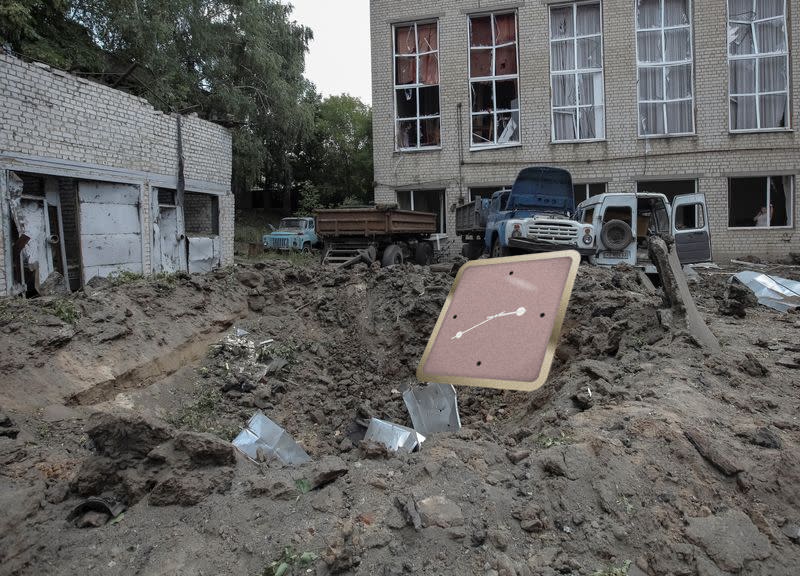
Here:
2 h 40 min
